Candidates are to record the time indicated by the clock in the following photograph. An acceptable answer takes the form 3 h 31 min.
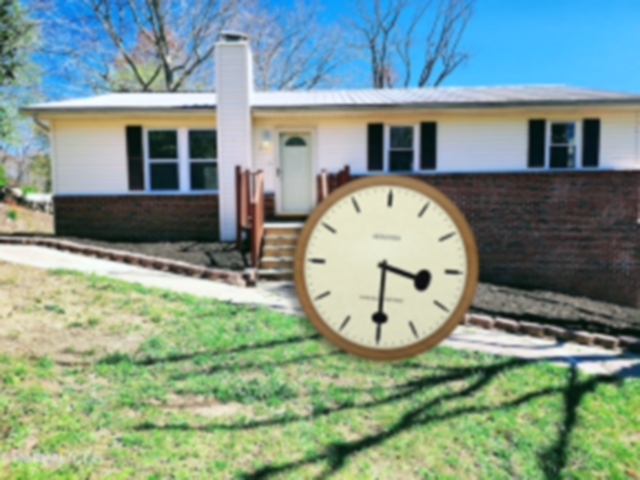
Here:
3 h 30 min
